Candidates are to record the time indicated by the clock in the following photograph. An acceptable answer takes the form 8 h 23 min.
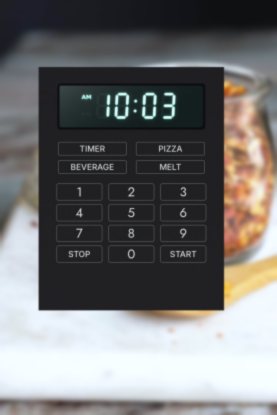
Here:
10 h 03 min
